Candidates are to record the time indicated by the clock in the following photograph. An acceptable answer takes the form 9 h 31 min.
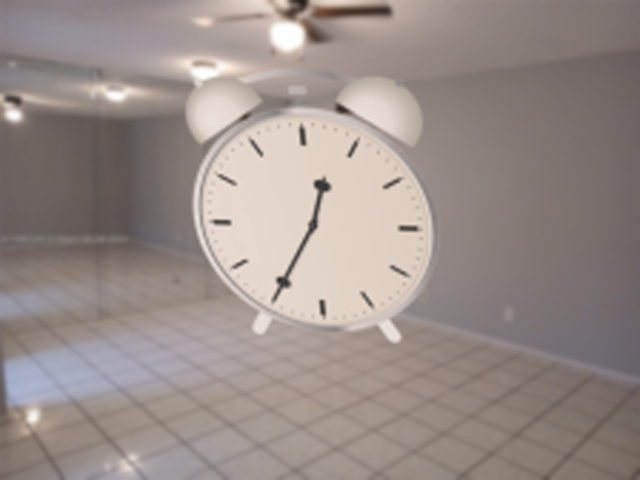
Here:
12 h 35 min
